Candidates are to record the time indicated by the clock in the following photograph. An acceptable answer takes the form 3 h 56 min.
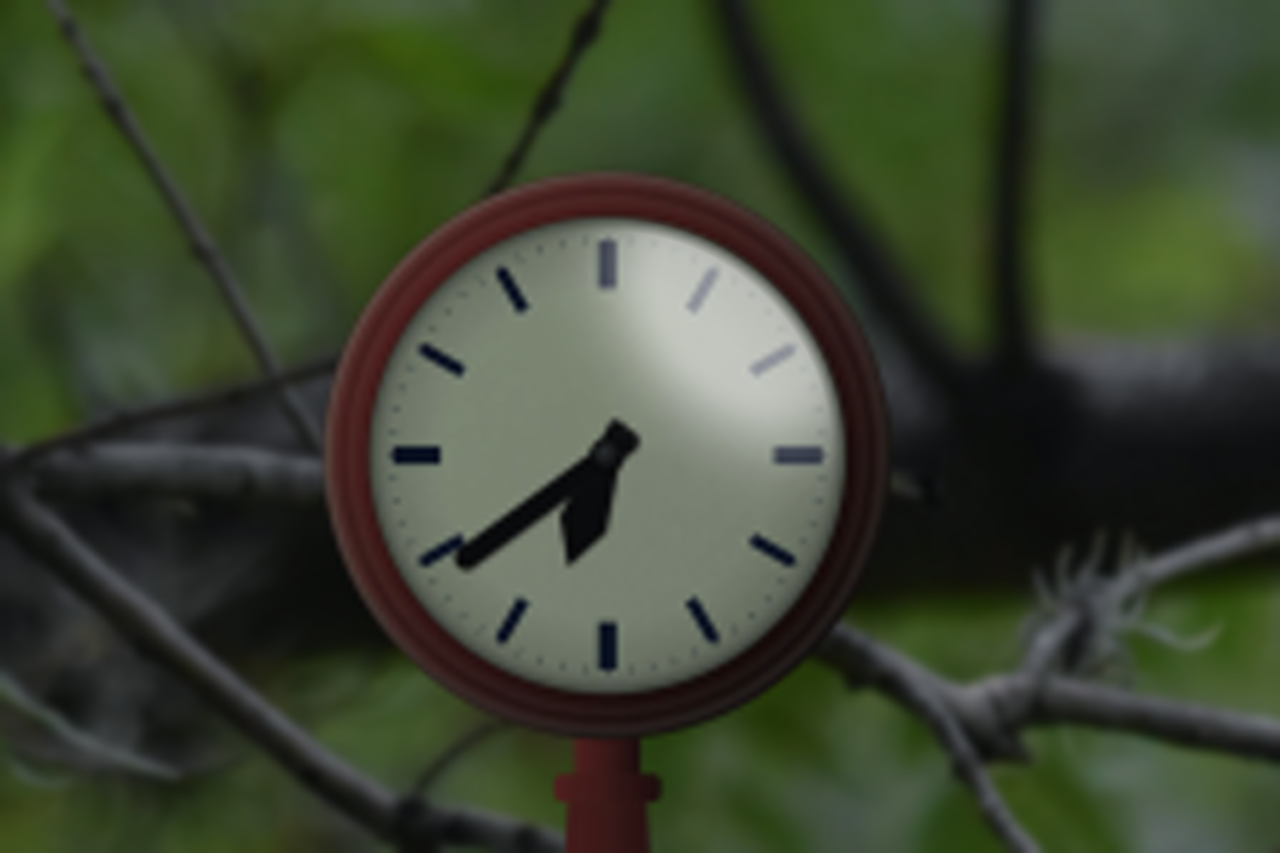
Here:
6 h 39 min
